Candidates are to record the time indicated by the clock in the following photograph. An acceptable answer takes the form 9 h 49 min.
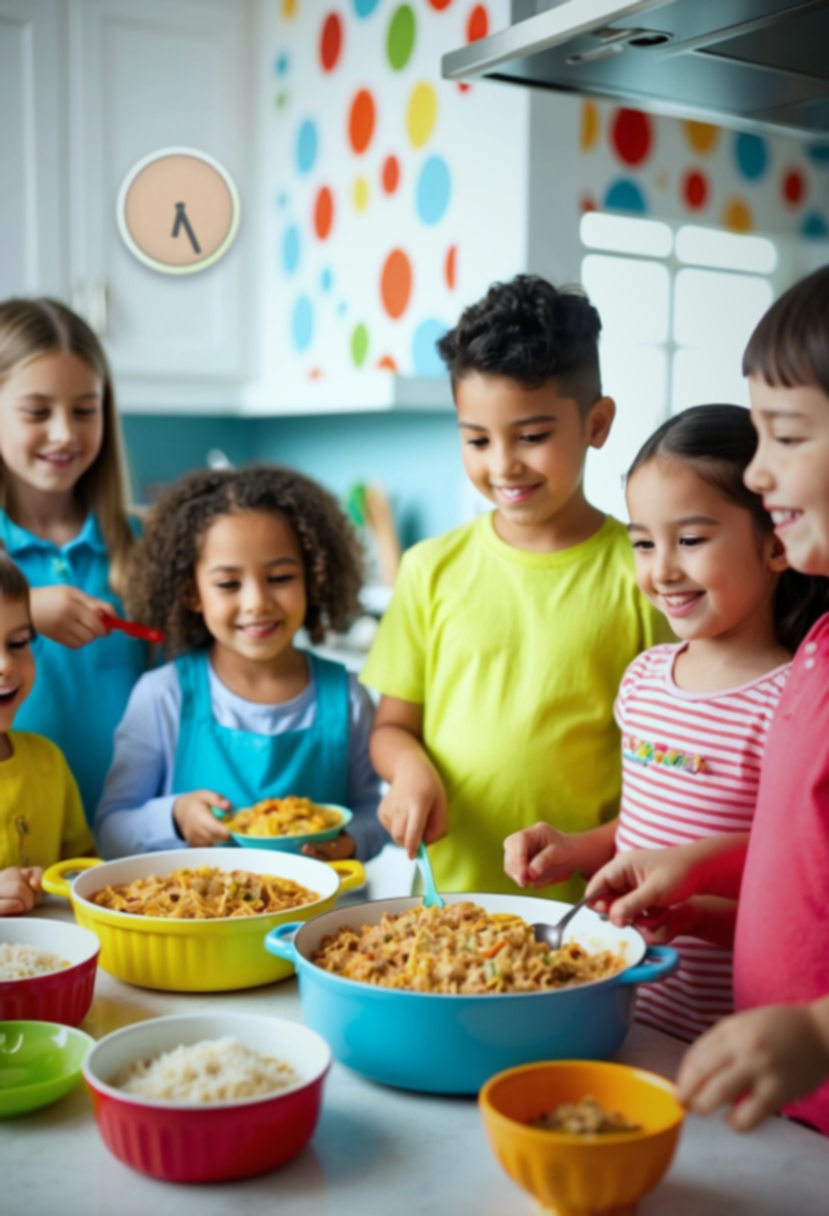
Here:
6 h 26 min
